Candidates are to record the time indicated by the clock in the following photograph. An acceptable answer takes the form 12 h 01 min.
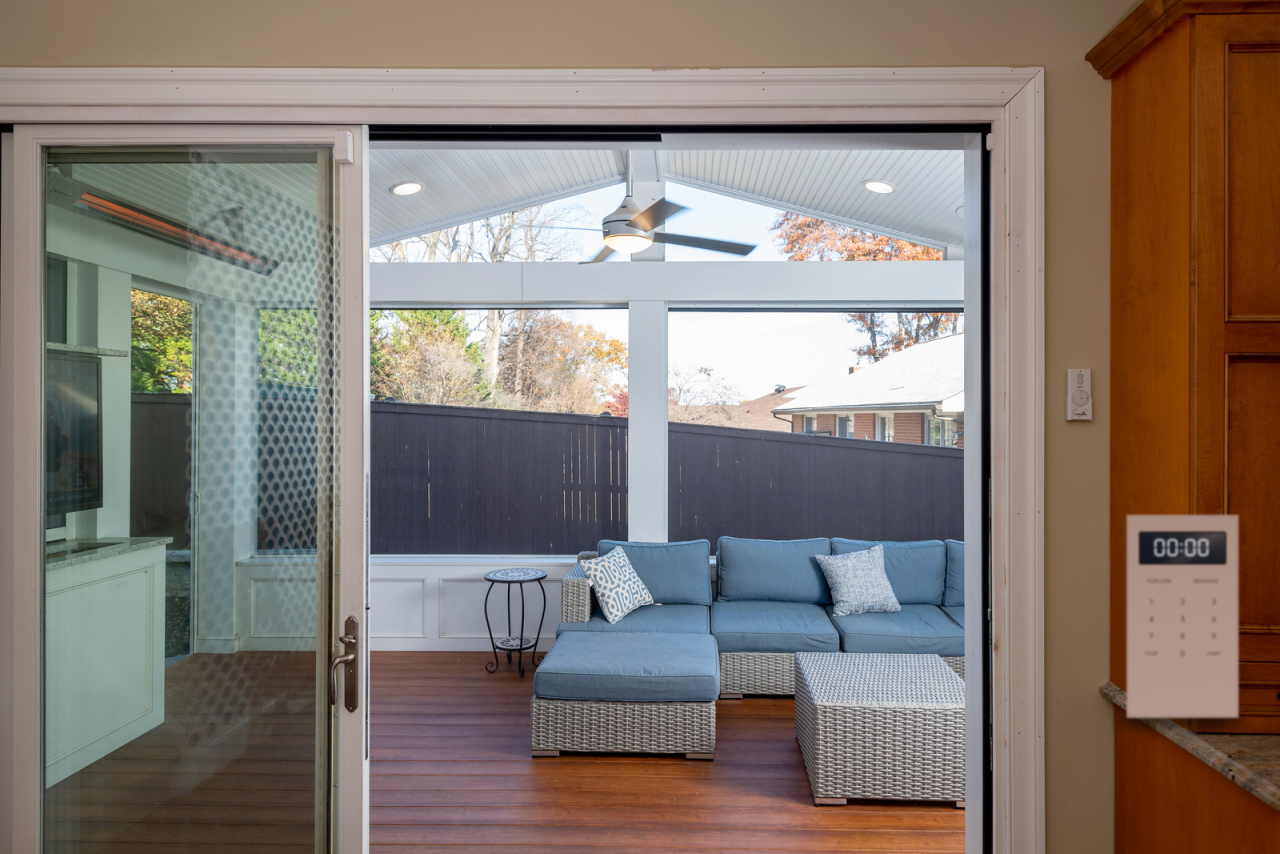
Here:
0 h 00 min
